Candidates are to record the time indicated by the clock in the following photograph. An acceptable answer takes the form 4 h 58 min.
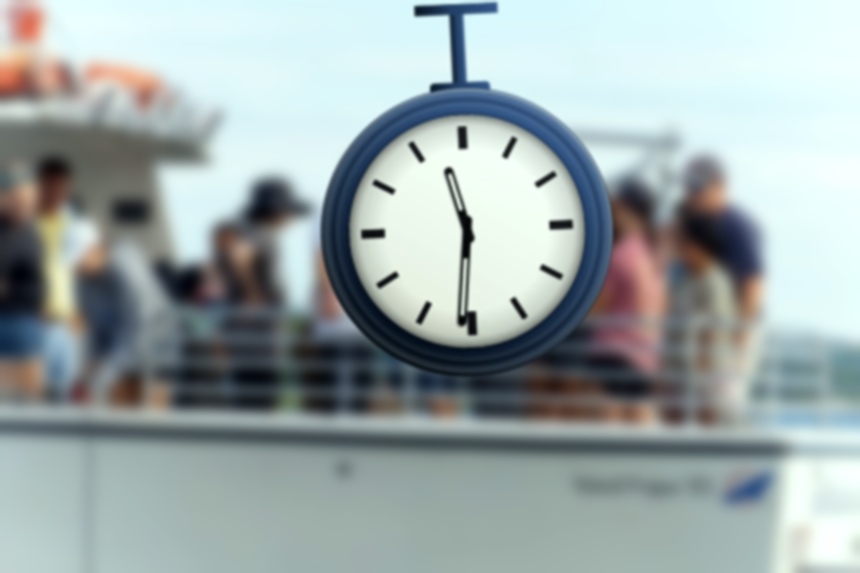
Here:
11 h 31 min
